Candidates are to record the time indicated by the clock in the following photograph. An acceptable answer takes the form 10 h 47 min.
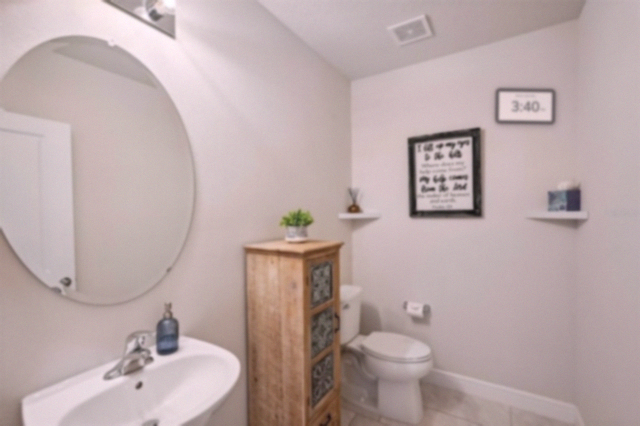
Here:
3 h 40 min
